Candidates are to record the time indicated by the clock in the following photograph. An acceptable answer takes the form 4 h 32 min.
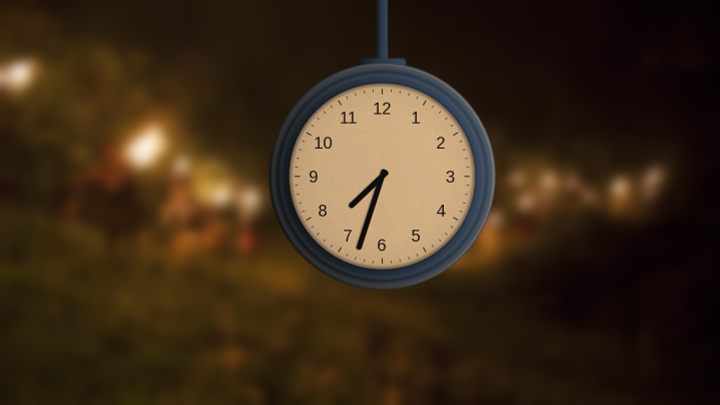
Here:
7 h 33 min
